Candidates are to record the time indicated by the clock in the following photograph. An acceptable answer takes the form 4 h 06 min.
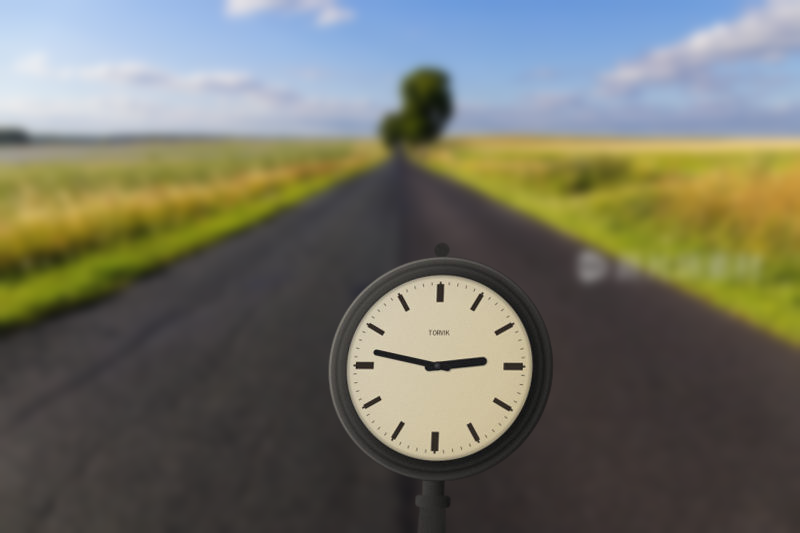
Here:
2 h 47 min
